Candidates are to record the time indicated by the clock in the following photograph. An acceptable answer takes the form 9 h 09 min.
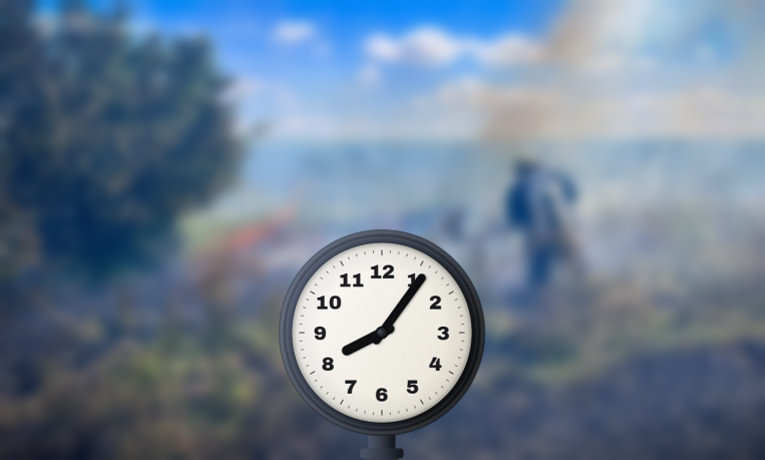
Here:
8 h 06 min
